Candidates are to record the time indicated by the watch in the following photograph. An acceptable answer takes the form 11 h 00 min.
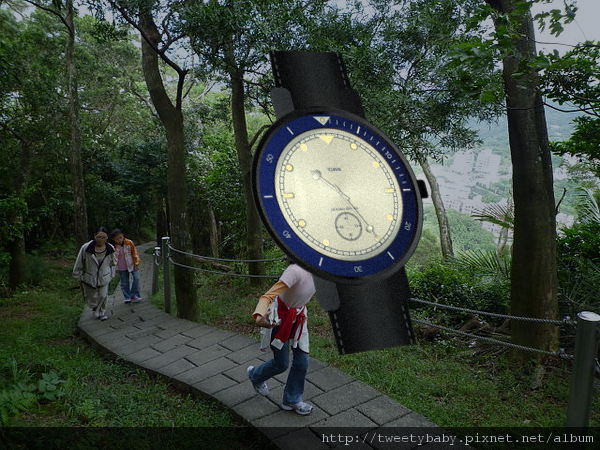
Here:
10 h 25 min
